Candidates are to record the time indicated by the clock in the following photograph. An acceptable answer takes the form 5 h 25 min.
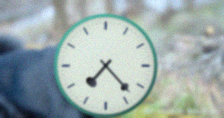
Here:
7 h 23 min
